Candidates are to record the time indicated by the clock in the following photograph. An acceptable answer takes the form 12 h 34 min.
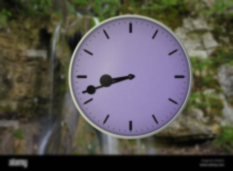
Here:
8 h 42 min
